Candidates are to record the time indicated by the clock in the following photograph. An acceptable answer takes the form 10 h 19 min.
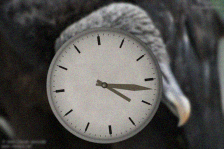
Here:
4 h 17 min
